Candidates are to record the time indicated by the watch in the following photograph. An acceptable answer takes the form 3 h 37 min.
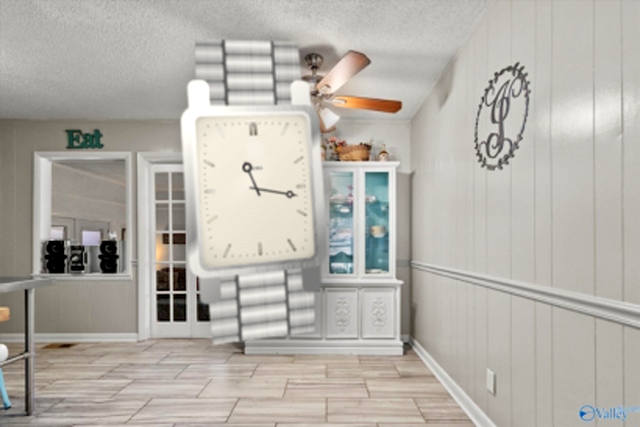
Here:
11 h 17 min
